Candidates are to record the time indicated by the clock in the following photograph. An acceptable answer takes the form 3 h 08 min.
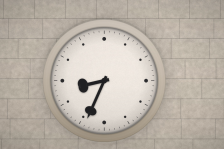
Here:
8 h 34 min
